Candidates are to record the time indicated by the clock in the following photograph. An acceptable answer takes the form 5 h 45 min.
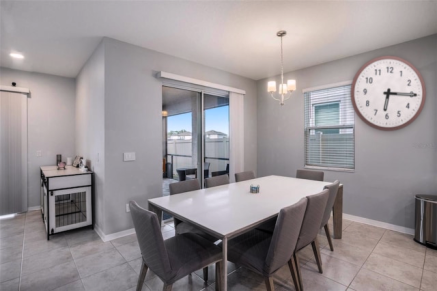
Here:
6 h 15 min
